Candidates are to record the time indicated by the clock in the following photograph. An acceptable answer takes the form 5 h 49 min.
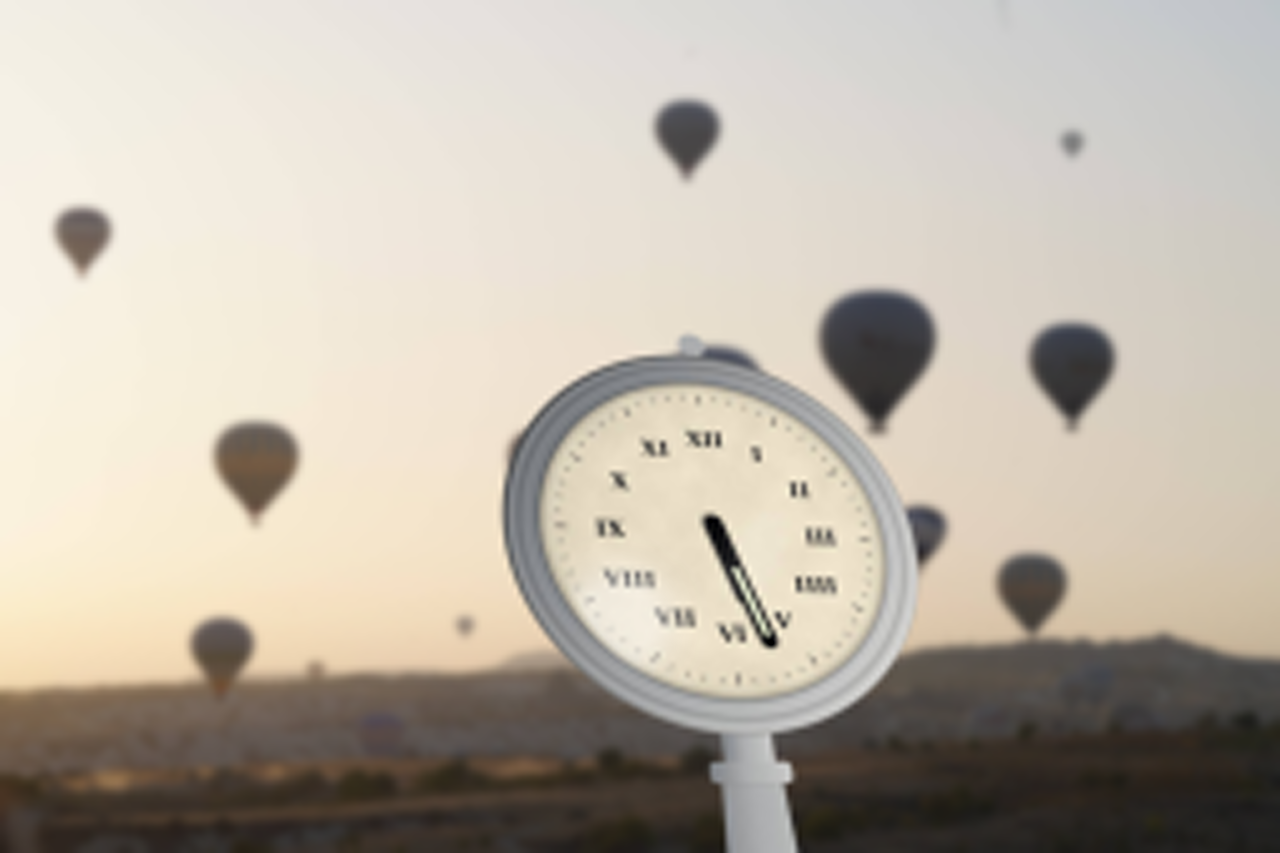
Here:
5 h 27 min
